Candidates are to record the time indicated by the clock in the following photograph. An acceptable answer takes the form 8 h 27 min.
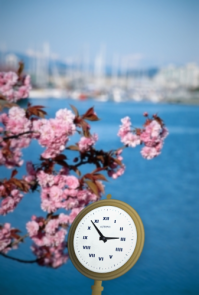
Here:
2 h 53 min
